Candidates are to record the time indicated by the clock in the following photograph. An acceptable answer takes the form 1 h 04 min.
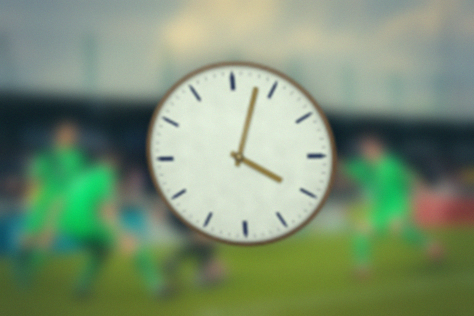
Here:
4 h 03 min
